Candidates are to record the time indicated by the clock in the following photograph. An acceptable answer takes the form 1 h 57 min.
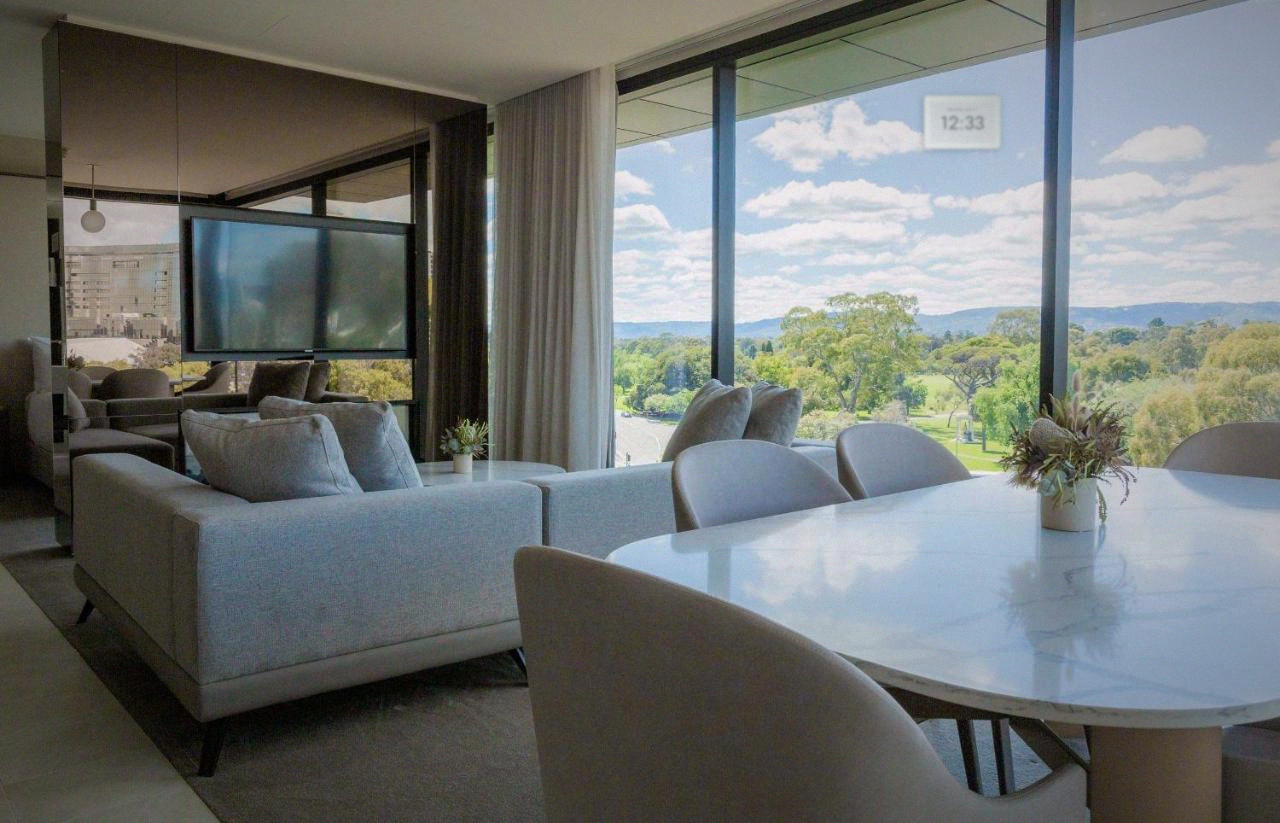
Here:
12 h 33 min
